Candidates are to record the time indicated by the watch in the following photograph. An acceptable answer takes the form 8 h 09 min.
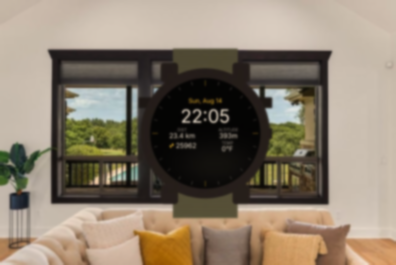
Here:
22 h 05 min
